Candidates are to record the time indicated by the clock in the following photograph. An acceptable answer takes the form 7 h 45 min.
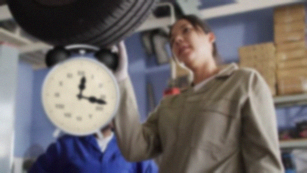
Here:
12 h 17 min
